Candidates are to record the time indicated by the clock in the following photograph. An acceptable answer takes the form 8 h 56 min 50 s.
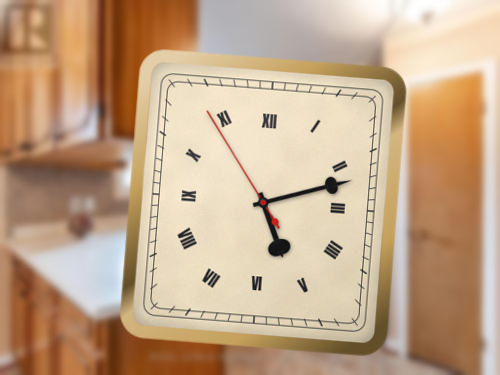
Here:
5 h 11 min 54 s
